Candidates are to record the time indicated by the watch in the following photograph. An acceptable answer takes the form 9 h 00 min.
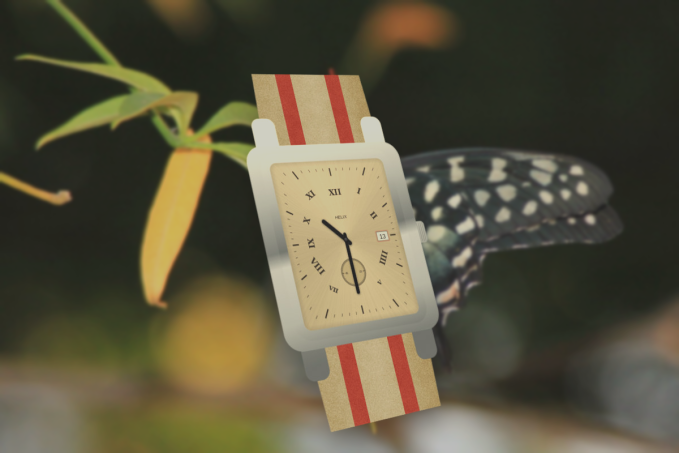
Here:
10 h 30 min
